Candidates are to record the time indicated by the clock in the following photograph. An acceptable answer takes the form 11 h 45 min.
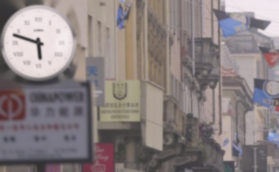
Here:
5 h 48 min
